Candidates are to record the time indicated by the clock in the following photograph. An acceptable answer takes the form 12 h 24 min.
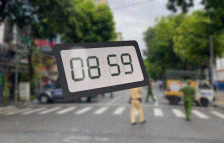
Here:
8 h 59 min
